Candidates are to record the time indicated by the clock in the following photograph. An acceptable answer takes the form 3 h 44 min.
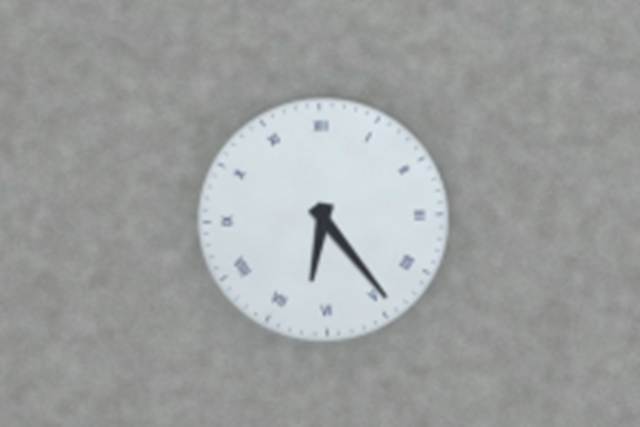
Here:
6 h 24 min
